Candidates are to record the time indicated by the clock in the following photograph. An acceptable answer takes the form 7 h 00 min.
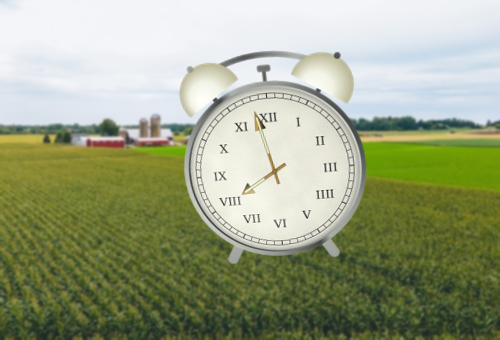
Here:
7 h 58 min
